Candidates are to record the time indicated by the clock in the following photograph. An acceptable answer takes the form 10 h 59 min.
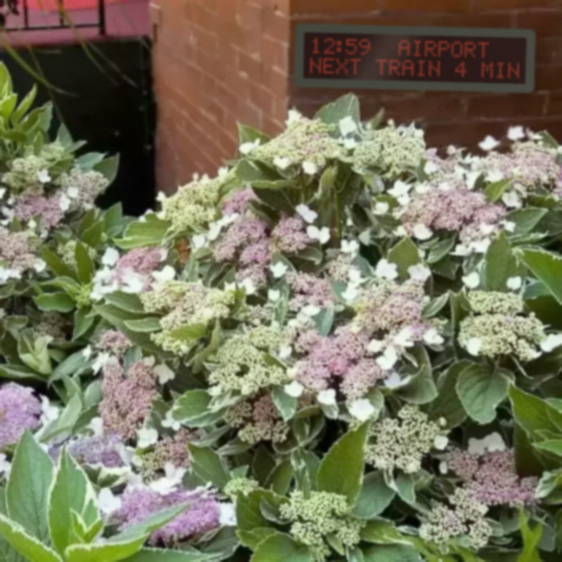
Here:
12 h 59 min
